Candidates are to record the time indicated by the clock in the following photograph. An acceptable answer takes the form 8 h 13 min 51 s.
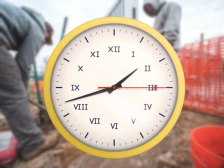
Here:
1 h 42 min 15 s
